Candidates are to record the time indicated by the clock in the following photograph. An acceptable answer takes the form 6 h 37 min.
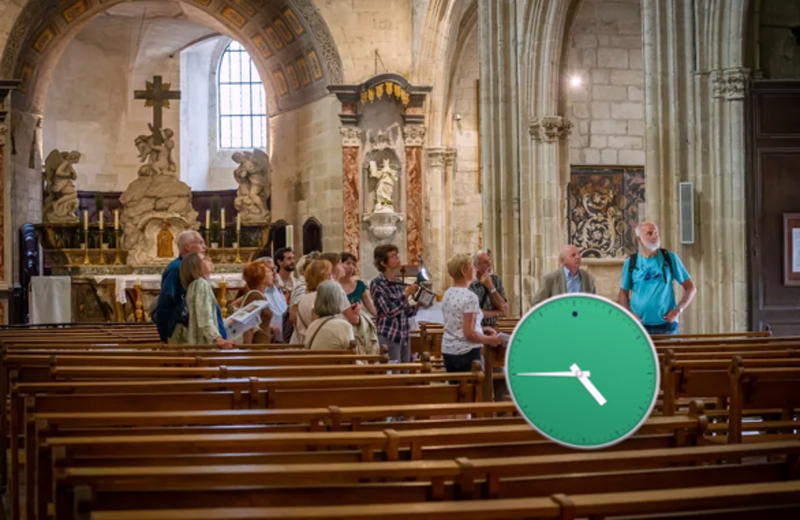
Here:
4 h 45 min
